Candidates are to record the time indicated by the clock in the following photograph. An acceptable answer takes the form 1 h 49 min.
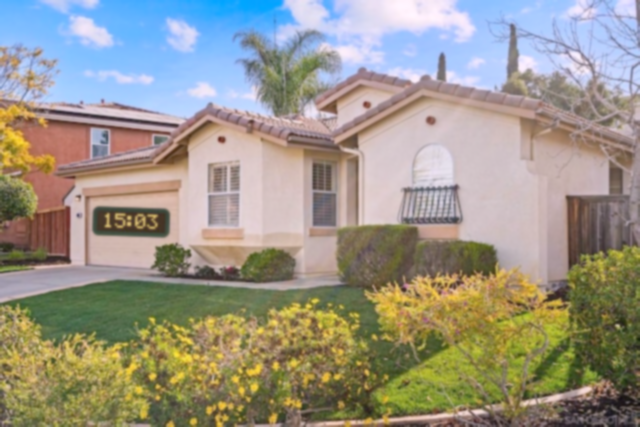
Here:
15 h 03 min
